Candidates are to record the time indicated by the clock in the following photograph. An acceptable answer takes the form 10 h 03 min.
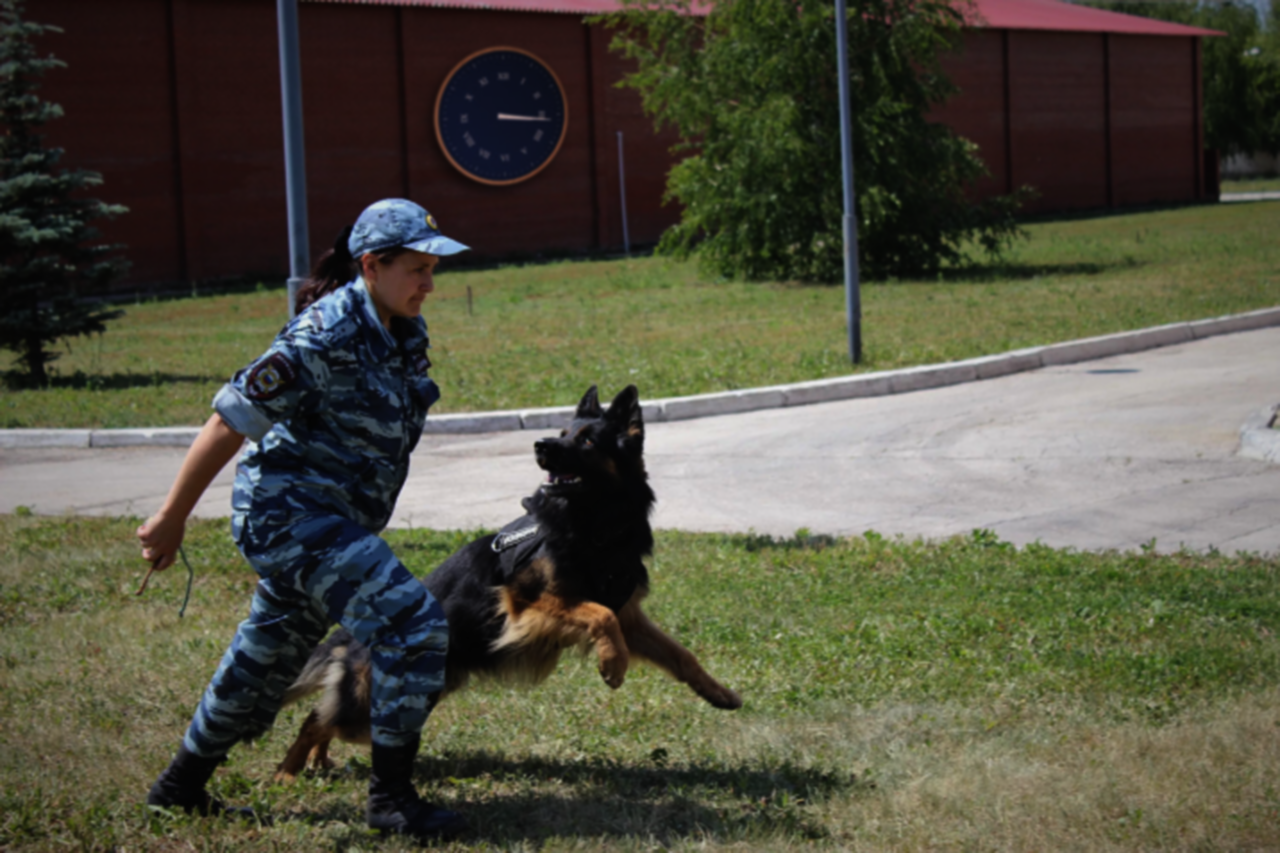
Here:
3 h 16 min
